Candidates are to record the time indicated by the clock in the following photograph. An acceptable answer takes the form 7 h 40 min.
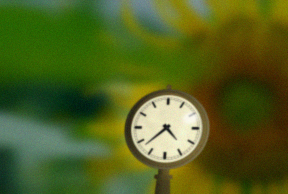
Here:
4 h 38 min
